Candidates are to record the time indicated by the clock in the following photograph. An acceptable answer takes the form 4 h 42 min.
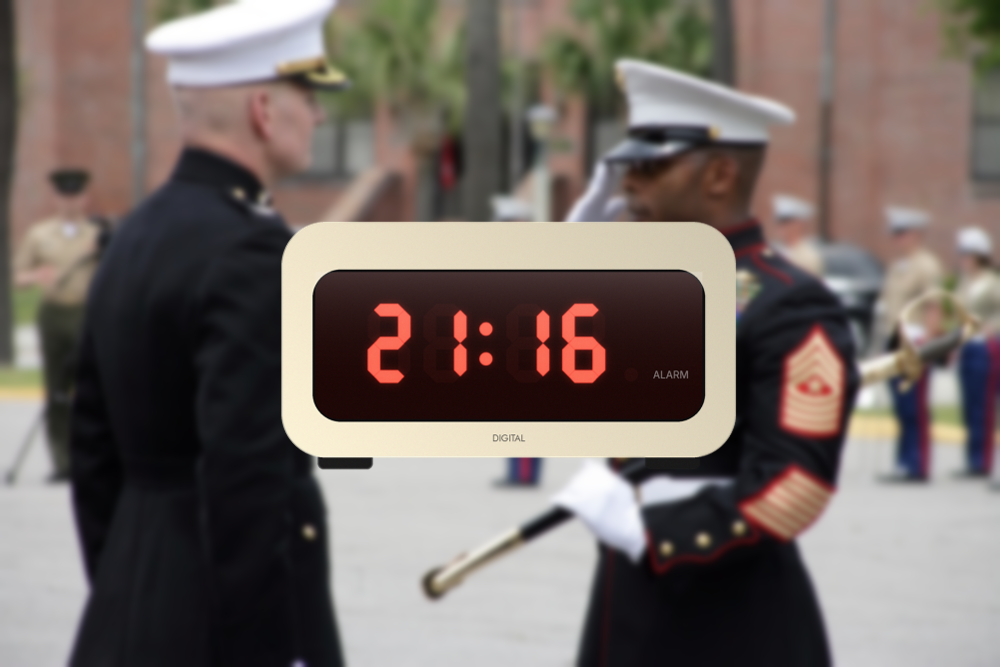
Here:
21 h 16 min
